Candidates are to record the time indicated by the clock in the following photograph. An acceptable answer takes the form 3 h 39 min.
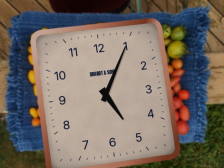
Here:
5 h 05 min
